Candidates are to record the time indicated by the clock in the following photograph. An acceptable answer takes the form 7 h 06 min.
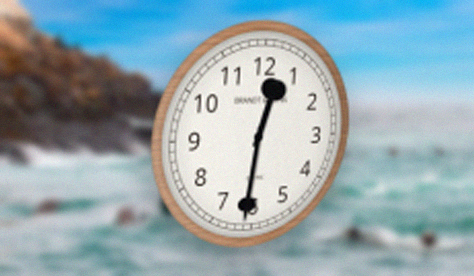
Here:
12 h 31 min
